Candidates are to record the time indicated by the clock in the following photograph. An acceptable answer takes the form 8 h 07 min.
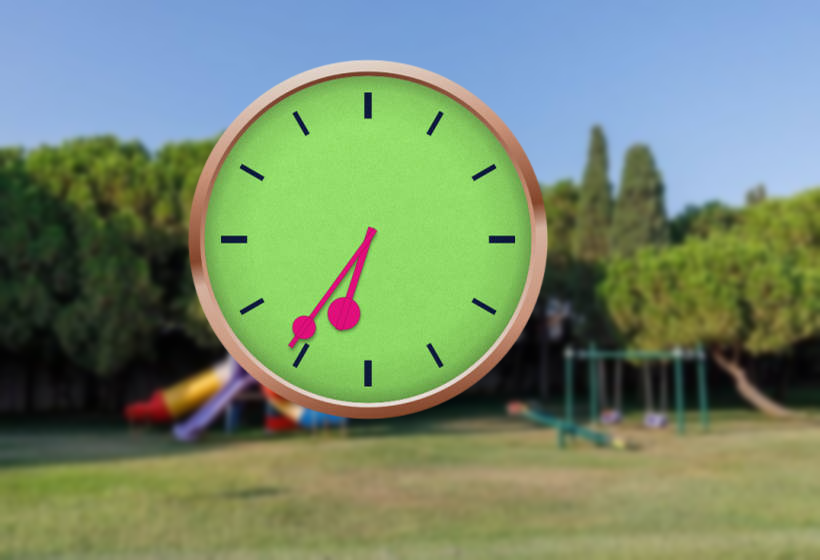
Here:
6 h 36 min
